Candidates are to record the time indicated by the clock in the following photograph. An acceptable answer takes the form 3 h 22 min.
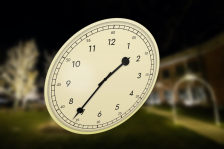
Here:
1 h 36 min
